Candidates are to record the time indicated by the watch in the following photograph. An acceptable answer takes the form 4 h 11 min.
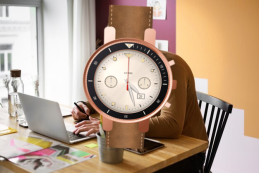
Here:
4 h 27 min
